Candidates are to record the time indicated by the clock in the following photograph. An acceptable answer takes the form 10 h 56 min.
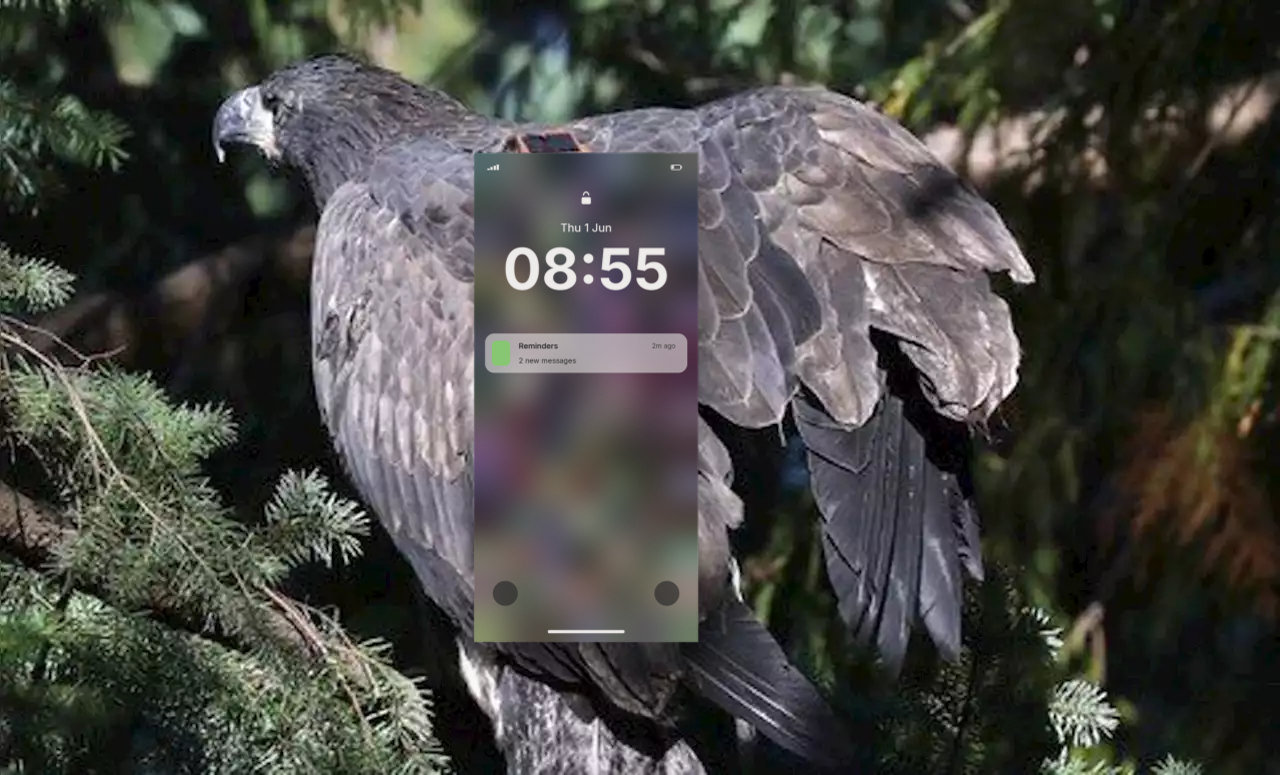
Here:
8 h 55 min
